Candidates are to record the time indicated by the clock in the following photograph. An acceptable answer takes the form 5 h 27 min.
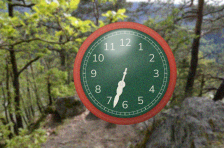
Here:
6 h 33 min
